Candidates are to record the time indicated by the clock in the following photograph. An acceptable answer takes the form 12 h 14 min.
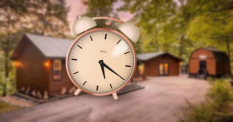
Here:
5 h 20 min
